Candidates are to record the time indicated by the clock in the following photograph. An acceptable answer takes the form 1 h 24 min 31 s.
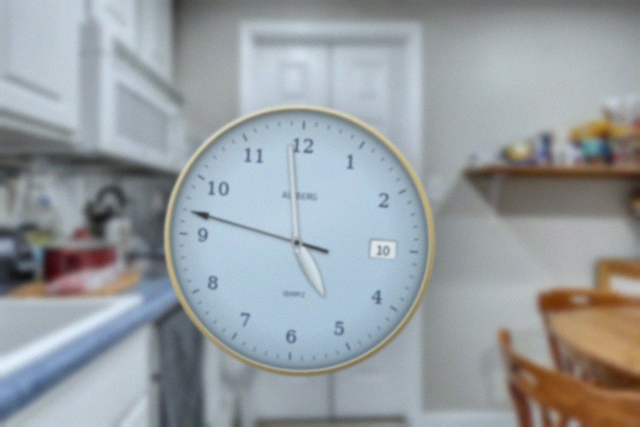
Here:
4 h 58 min 47 s
